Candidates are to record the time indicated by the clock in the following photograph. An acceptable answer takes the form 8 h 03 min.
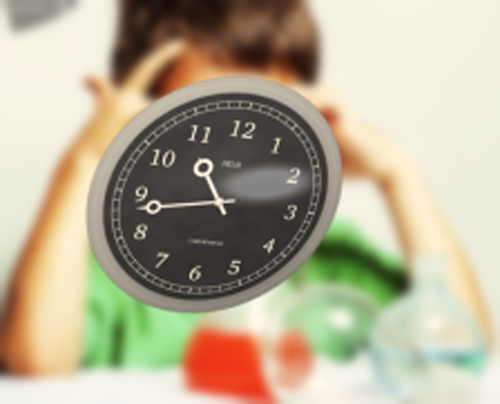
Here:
10 h 43 min
